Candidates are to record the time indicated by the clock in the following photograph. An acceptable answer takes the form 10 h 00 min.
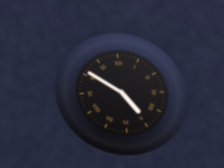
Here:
4 h 51 min
